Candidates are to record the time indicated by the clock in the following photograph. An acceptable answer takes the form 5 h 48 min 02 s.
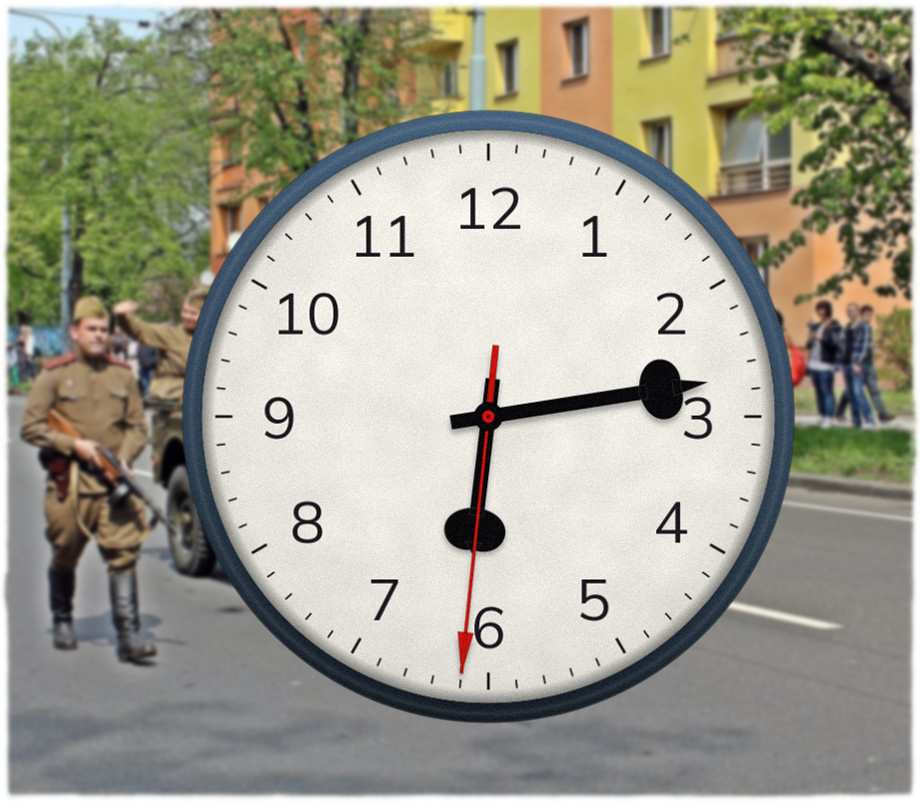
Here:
6 h 13 min 31 s
